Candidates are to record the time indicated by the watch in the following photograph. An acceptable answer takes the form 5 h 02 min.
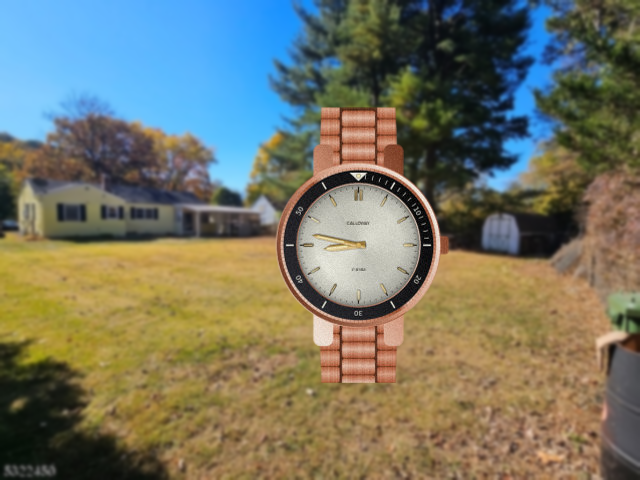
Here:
8 h 47 min
